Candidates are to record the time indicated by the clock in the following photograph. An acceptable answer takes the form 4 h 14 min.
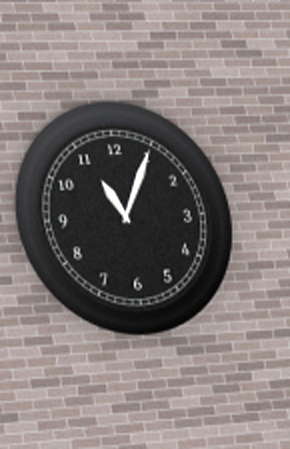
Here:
11 h 05 min
